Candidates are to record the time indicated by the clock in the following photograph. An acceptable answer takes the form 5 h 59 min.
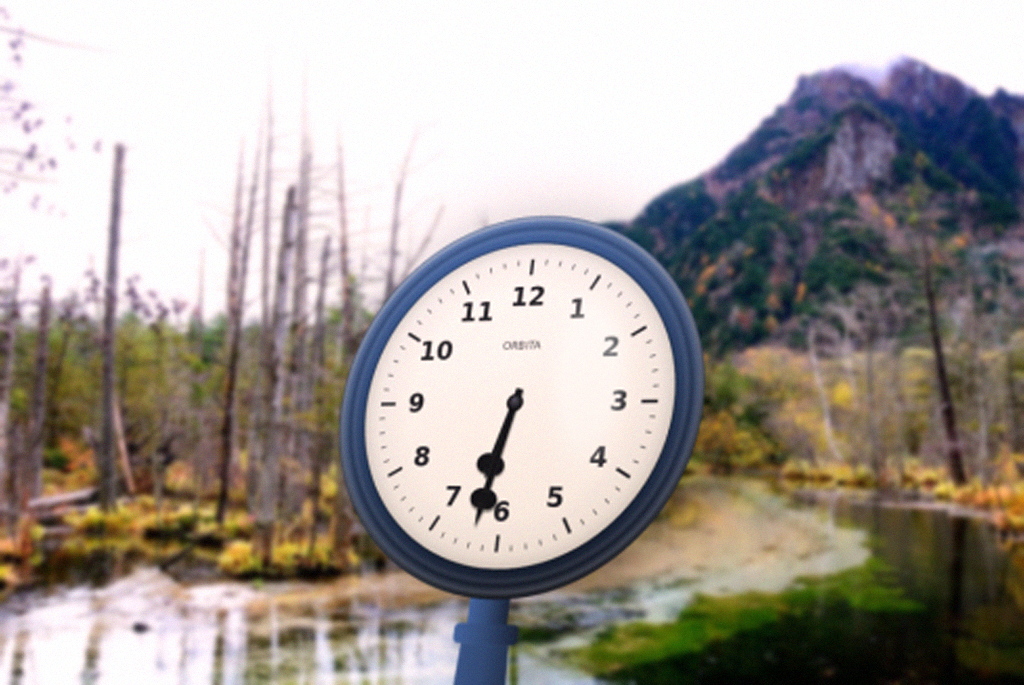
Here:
6 h 32 min
